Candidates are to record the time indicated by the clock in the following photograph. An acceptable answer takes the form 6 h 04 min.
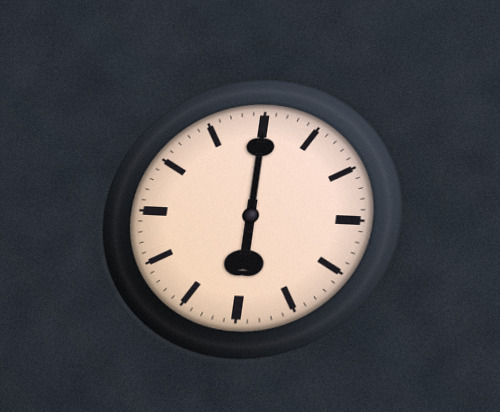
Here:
6 h 00 min
